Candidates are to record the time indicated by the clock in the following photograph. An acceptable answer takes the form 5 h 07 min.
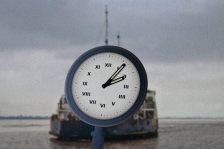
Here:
2 h 06 min
